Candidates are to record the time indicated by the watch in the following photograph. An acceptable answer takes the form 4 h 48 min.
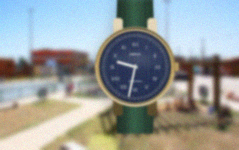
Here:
9 h 32 min
